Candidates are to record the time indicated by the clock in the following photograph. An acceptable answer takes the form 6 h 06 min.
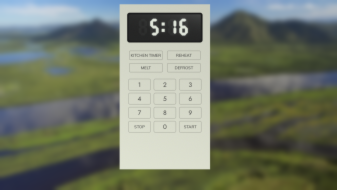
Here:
5 h 16 min
